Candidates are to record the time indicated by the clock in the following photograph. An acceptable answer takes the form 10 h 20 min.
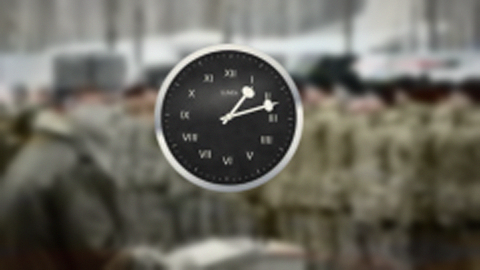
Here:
1 h 12 min
